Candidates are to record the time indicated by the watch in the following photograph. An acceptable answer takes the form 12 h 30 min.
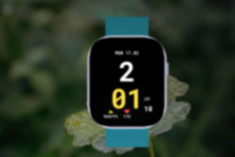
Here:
2 h 01 min
